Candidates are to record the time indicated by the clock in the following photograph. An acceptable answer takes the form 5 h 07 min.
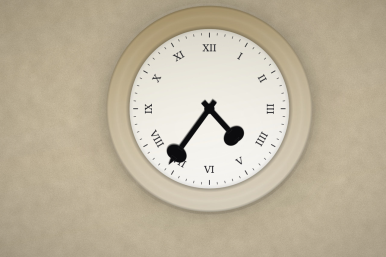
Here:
4 h 36 min
